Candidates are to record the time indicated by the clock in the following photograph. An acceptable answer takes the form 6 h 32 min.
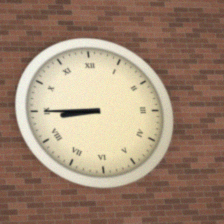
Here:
8 h 45 min
